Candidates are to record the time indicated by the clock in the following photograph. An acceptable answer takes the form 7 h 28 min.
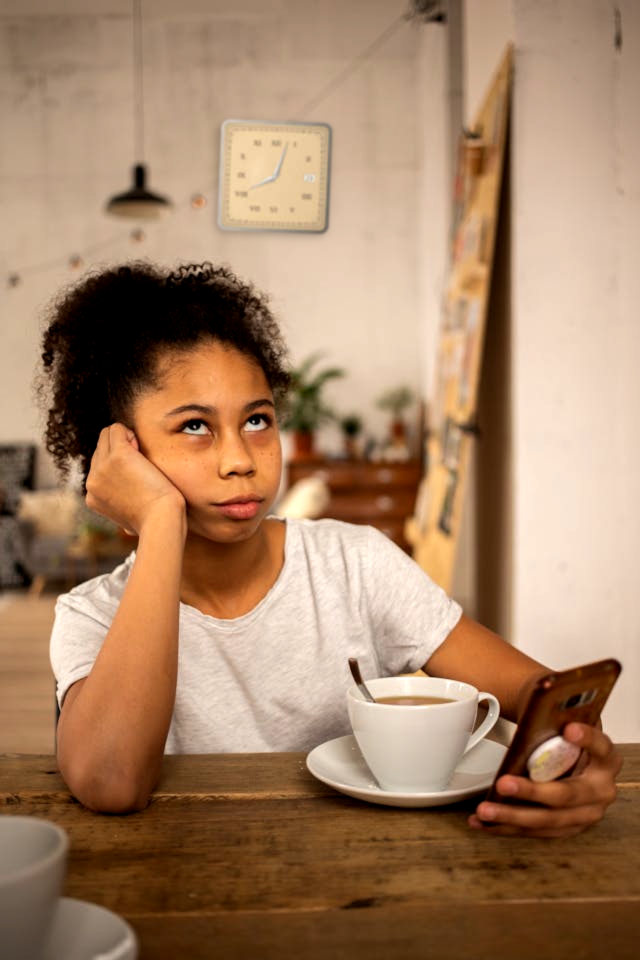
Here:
8 h 03 min
